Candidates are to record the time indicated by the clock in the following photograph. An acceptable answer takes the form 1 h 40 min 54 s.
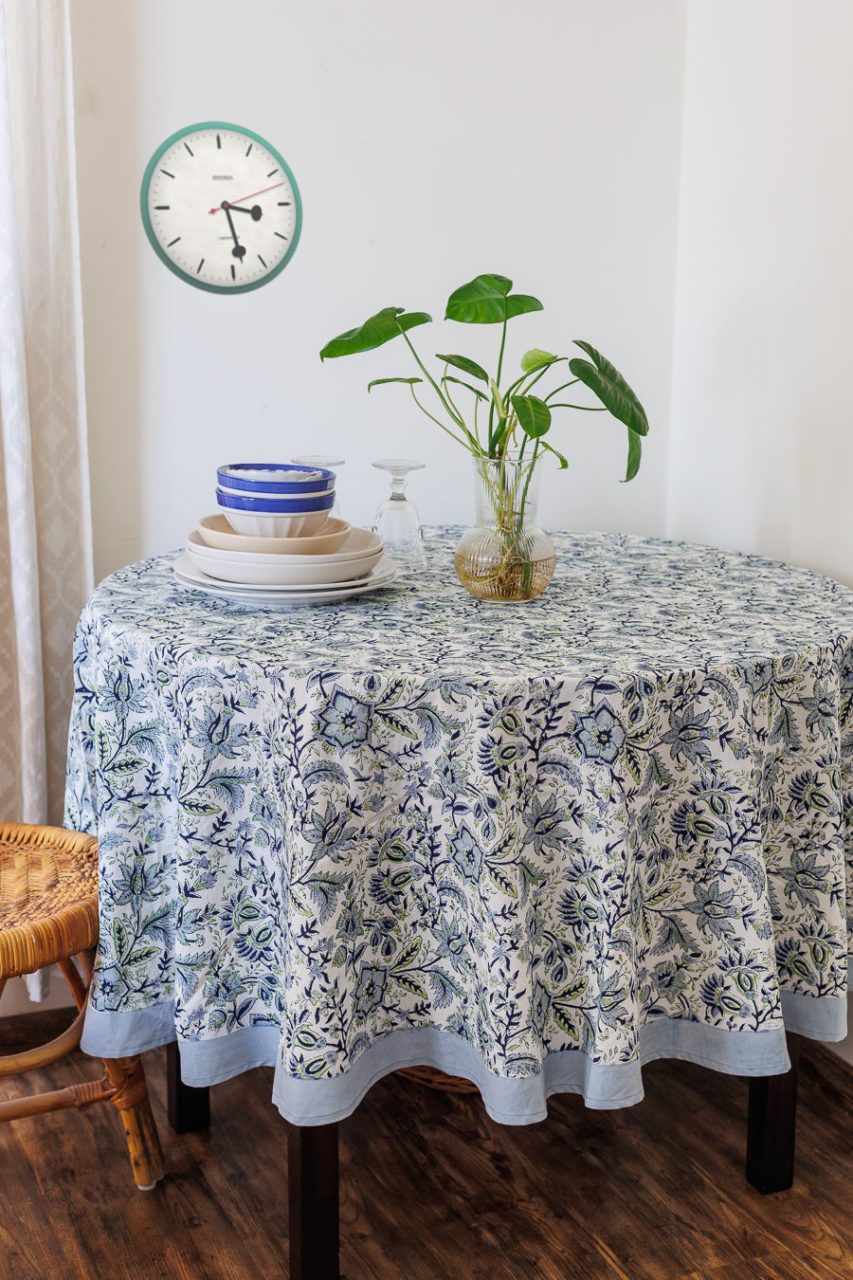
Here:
3 h 28 min 12 s
